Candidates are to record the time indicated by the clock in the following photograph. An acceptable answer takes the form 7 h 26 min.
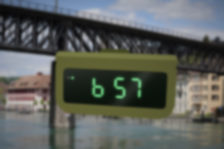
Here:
6 h 57 min
